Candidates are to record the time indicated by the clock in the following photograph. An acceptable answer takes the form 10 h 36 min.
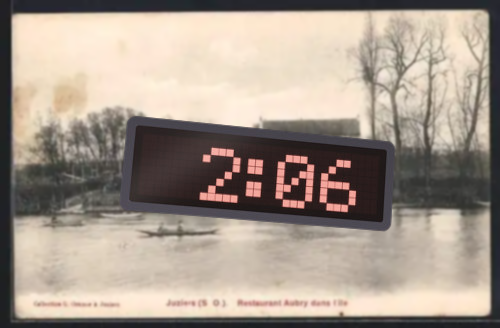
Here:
2 h 06 min
